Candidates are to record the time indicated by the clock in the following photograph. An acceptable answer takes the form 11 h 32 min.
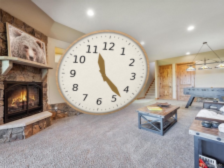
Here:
11 h 23 min
